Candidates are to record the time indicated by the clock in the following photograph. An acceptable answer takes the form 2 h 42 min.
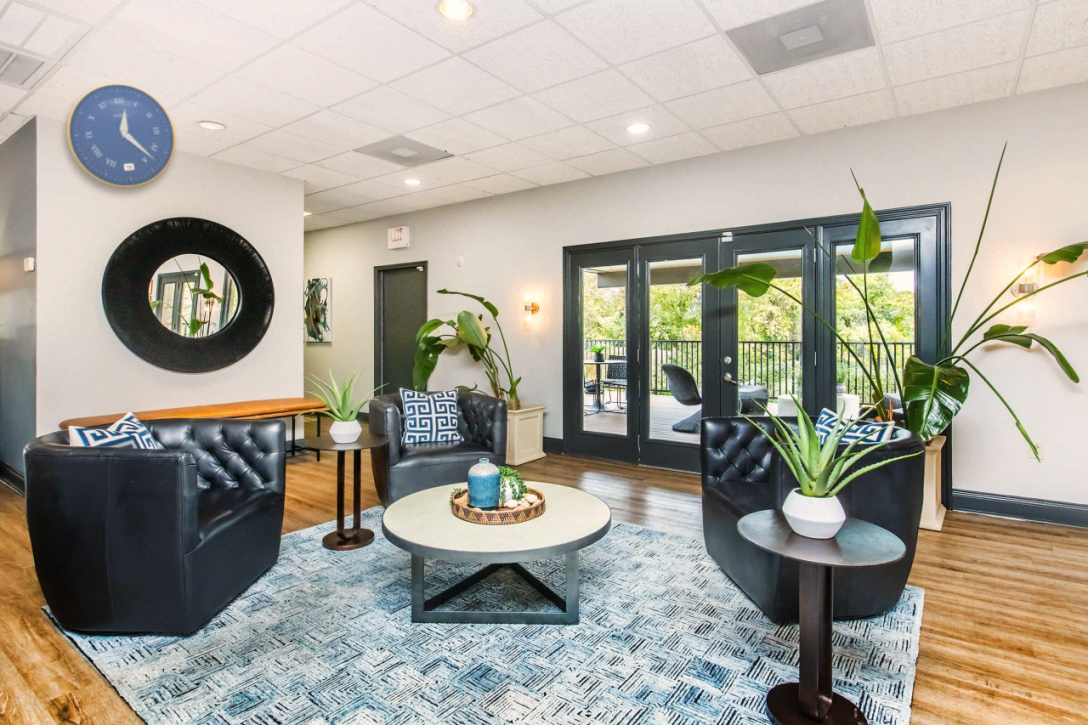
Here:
12 h 23 min
